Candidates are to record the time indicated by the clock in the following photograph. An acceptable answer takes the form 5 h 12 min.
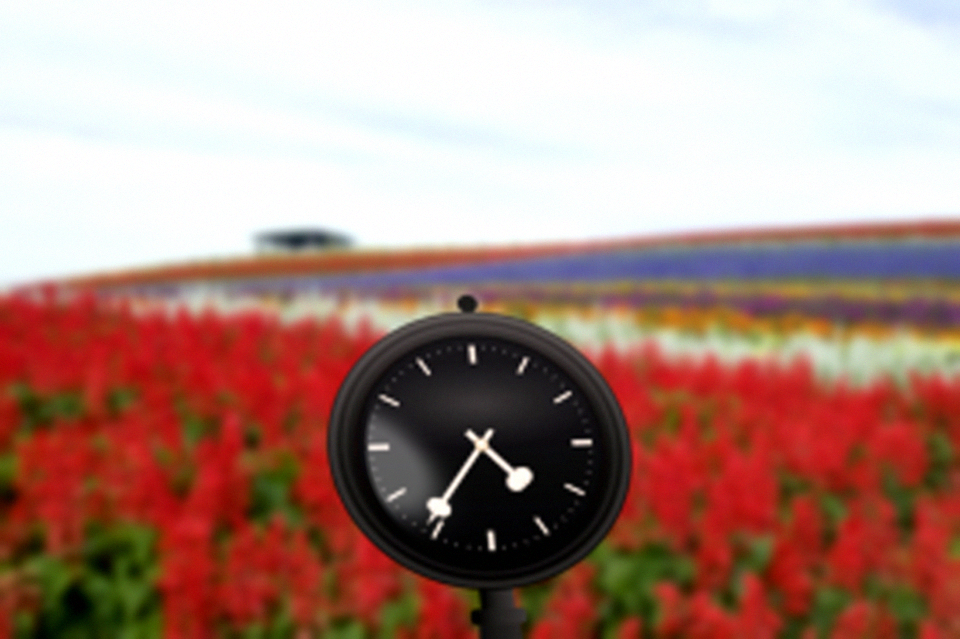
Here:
4 h 36 min
